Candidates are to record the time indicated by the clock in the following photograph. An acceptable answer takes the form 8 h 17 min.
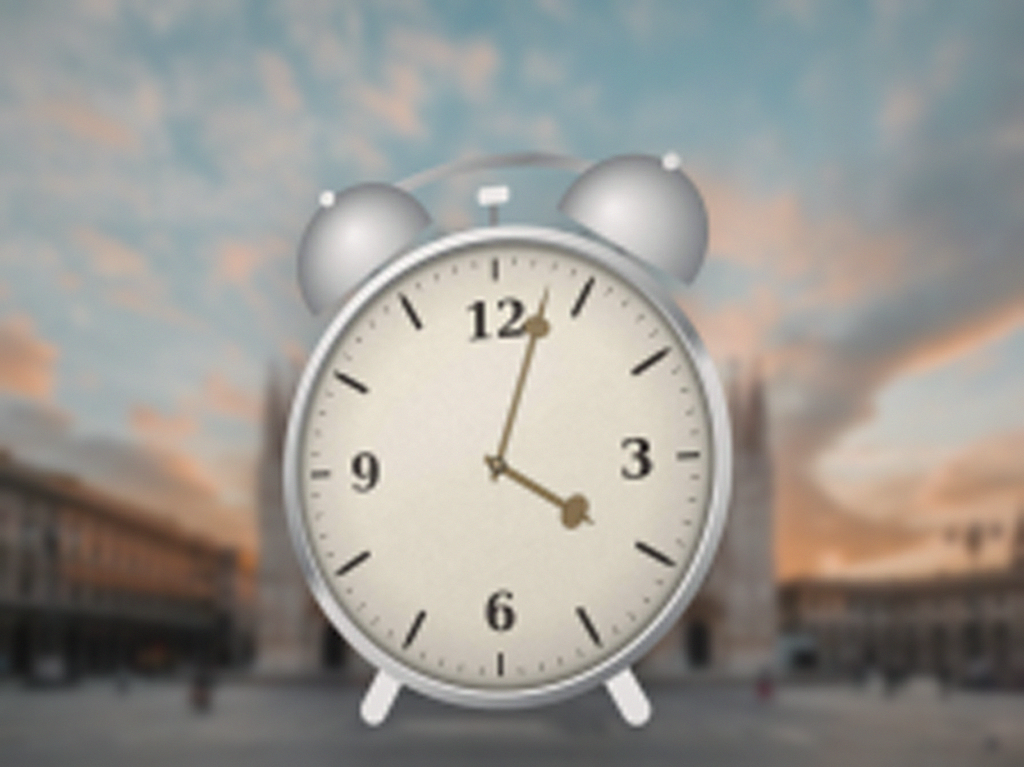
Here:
4 h 03 min
